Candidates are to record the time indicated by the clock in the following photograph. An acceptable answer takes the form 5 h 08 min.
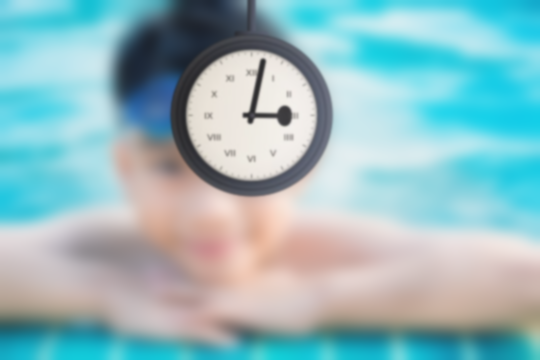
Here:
3 h 02 min
